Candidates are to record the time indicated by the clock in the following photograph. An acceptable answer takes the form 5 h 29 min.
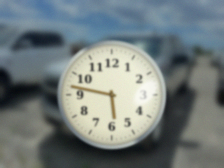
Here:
5 h 47 min
